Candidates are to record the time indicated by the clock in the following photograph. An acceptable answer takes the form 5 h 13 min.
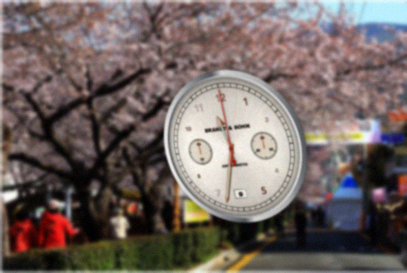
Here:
11 h 33 min
